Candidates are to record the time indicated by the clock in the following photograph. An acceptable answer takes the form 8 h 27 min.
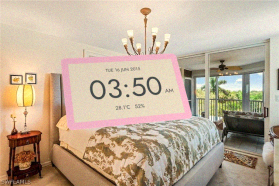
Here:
3 h 50 min
